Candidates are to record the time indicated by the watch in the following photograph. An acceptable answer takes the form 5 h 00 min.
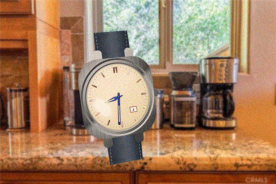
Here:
8 h 31 min
